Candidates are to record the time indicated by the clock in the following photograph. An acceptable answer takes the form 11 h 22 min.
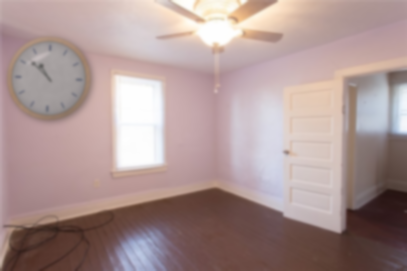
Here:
10 h 52 min
